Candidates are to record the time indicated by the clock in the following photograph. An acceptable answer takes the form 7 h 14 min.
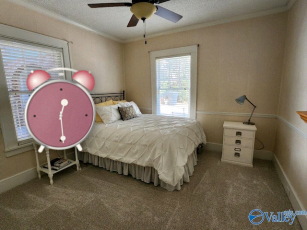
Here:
12 h 29 min
